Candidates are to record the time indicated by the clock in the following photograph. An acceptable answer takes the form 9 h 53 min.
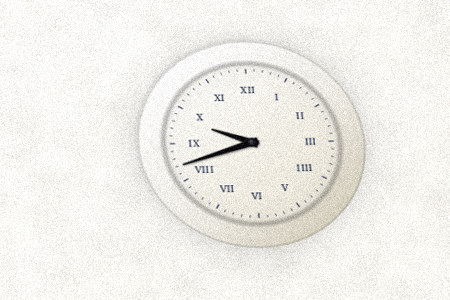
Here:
9 h 42 min
